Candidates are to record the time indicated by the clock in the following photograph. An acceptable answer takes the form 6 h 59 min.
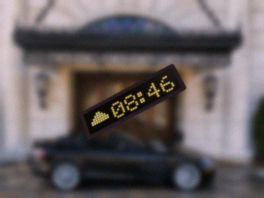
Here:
8 h 46 min
